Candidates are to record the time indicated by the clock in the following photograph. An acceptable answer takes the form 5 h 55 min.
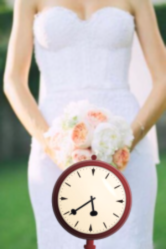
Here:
5 h 39 min
